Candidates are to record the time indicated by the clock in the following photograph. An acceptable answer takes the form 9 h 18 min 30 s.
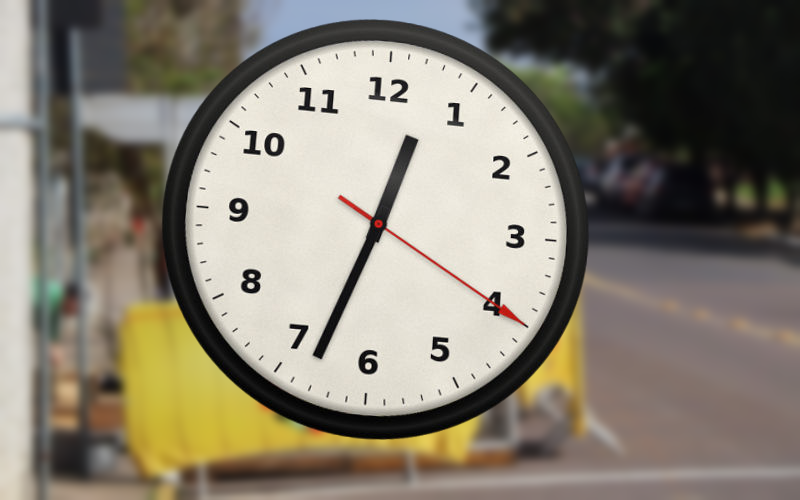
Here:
12 h 33 min 20 s
